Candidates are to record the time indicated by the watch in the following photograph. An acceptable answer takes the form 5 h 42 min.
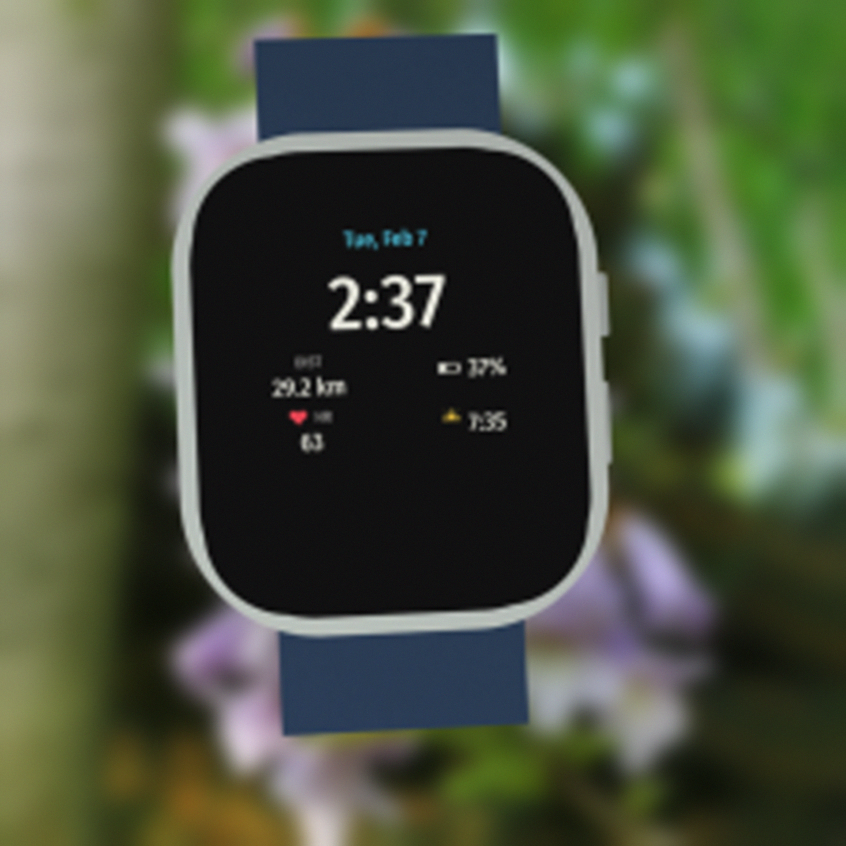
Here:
2 h 37 min
